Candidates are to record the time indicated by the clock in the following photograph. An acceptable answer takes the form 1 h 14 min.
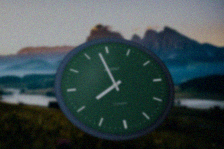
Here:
7 h 58 min
